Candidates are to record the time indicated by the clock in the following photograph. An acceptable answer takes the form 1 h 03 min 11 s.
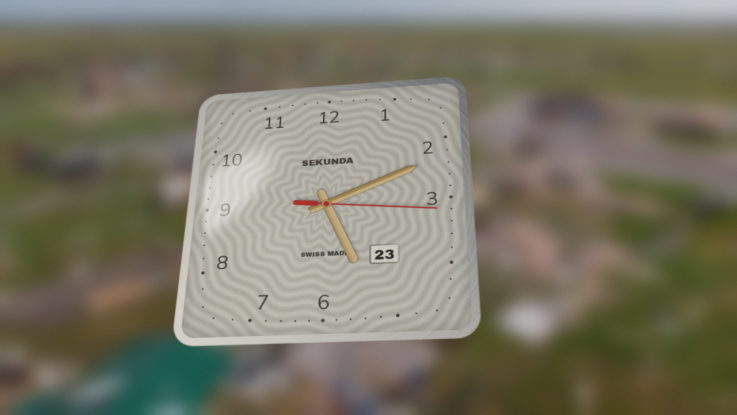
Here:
5 h 11 min 16 s
